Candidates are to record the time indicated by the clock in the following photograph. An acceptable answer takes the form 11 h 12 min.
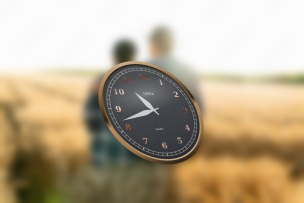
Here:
10 h 42 min
